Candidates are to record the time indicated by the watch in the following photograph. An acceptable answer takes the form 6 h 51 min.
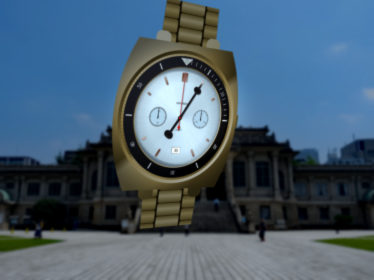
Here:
7 h 05 min
